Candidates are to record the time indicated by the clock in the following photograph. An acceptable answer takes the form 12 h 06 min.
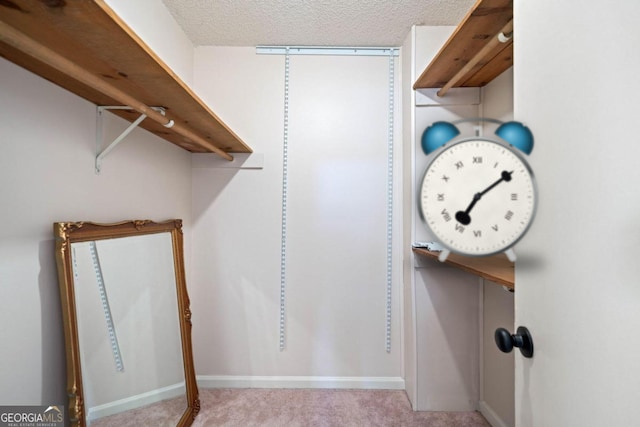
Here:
7 h 09 min
